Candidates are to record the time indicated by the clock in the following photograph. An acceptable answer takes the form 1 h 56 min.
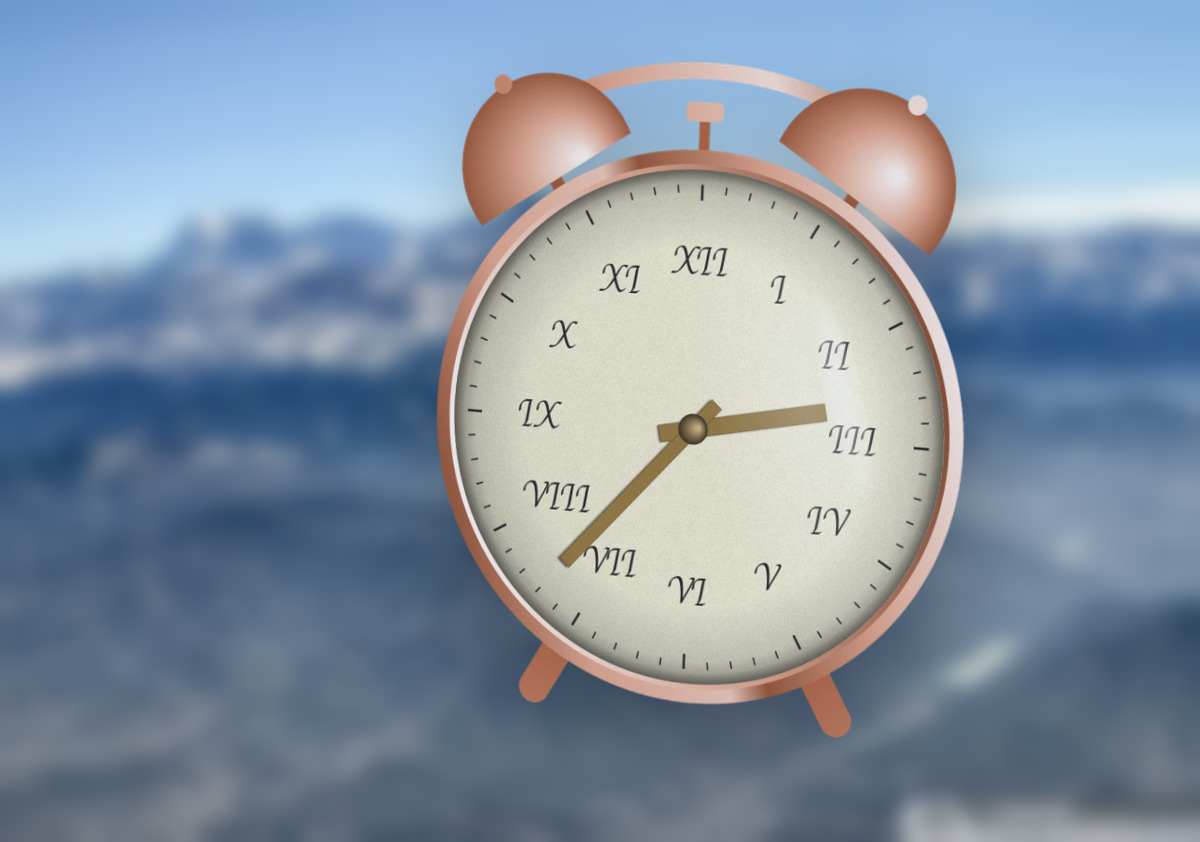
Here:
2 h 37 min
